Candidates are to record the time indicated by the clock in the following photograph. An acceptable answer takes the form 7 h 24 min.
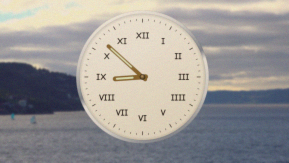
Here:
8 h 52 min
